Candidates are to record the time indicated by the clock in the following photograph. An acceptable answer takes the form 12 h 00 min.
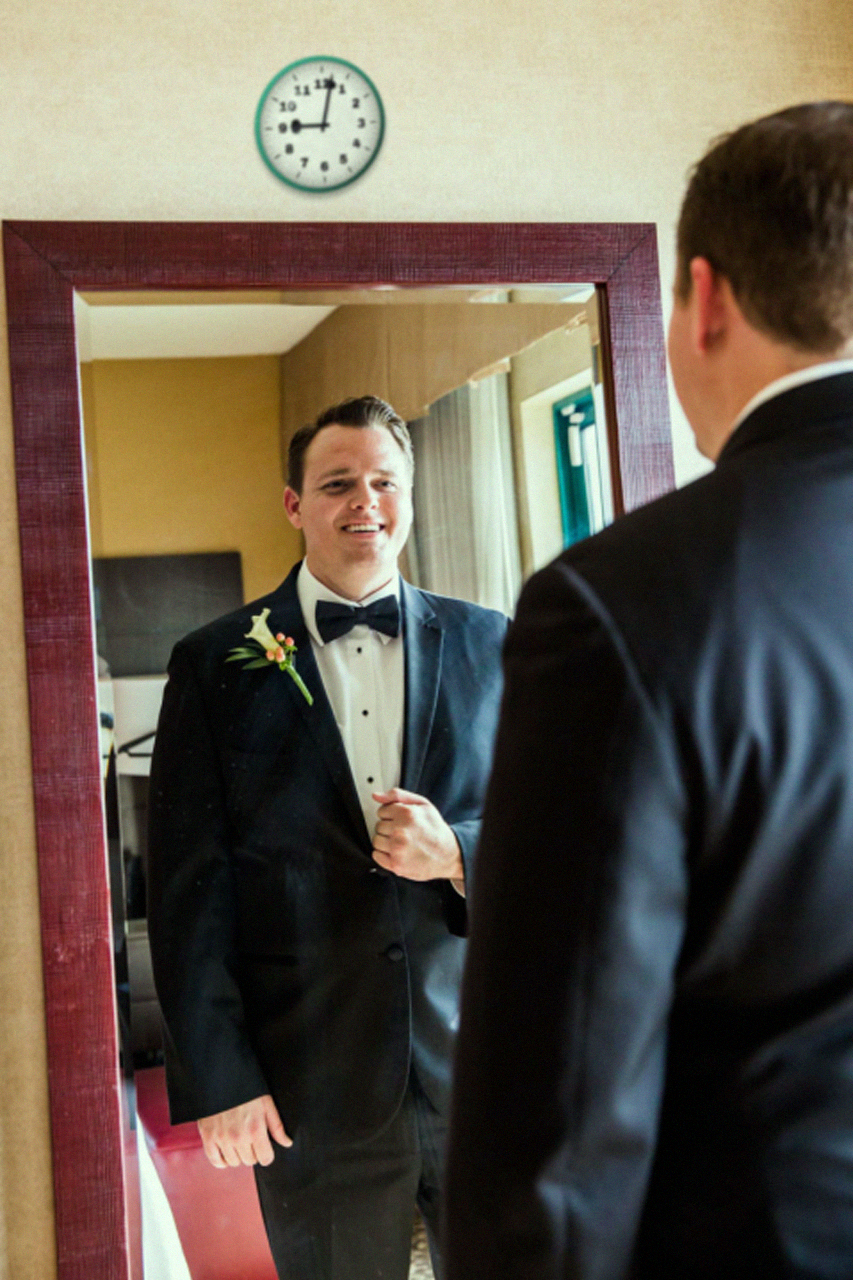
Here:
9 h 02 min
